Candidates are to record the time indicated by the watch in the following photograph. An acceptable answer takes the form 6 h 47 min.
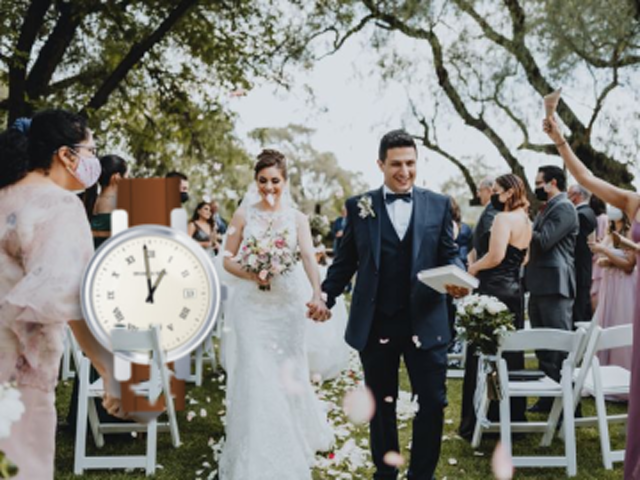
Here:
12 h 59 min
